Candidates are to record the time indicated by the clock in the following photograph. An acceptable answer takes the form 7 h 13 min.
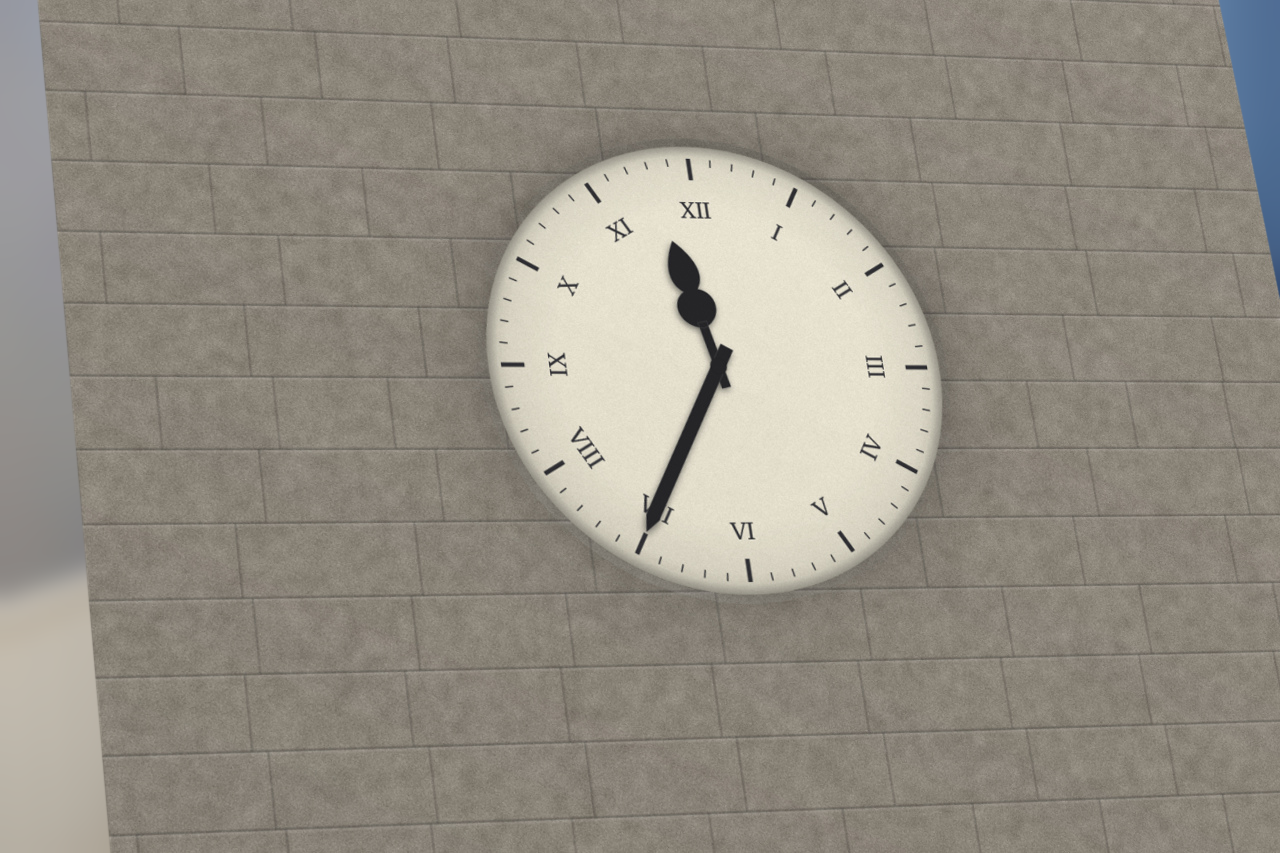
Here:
11 h 35 min
